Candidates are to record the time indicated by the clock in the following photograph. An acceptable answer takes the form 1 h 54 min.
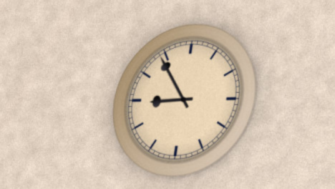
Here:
8 h 54 min
